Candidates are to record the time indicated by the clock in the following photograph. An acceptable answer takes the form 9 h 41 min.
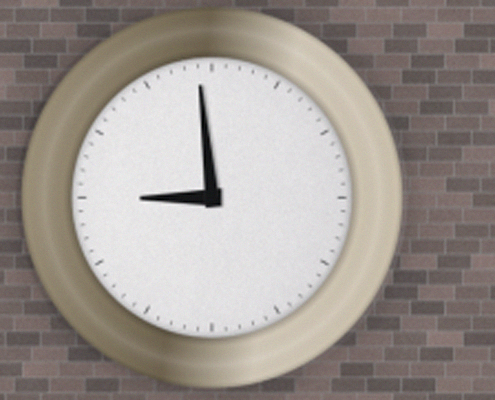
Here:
8 h 59 min
